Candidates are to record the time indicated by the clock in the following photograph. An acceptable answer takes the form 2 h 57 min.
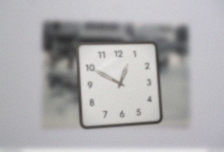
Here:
12 h 50 min
